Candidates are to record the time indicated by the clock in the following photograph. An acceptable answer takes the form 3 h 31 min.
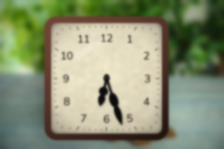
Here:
6 h 27 min
